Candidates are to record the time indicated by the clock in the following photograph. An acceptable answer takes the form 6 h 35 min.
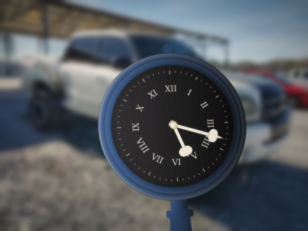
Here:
5 h 18 min
